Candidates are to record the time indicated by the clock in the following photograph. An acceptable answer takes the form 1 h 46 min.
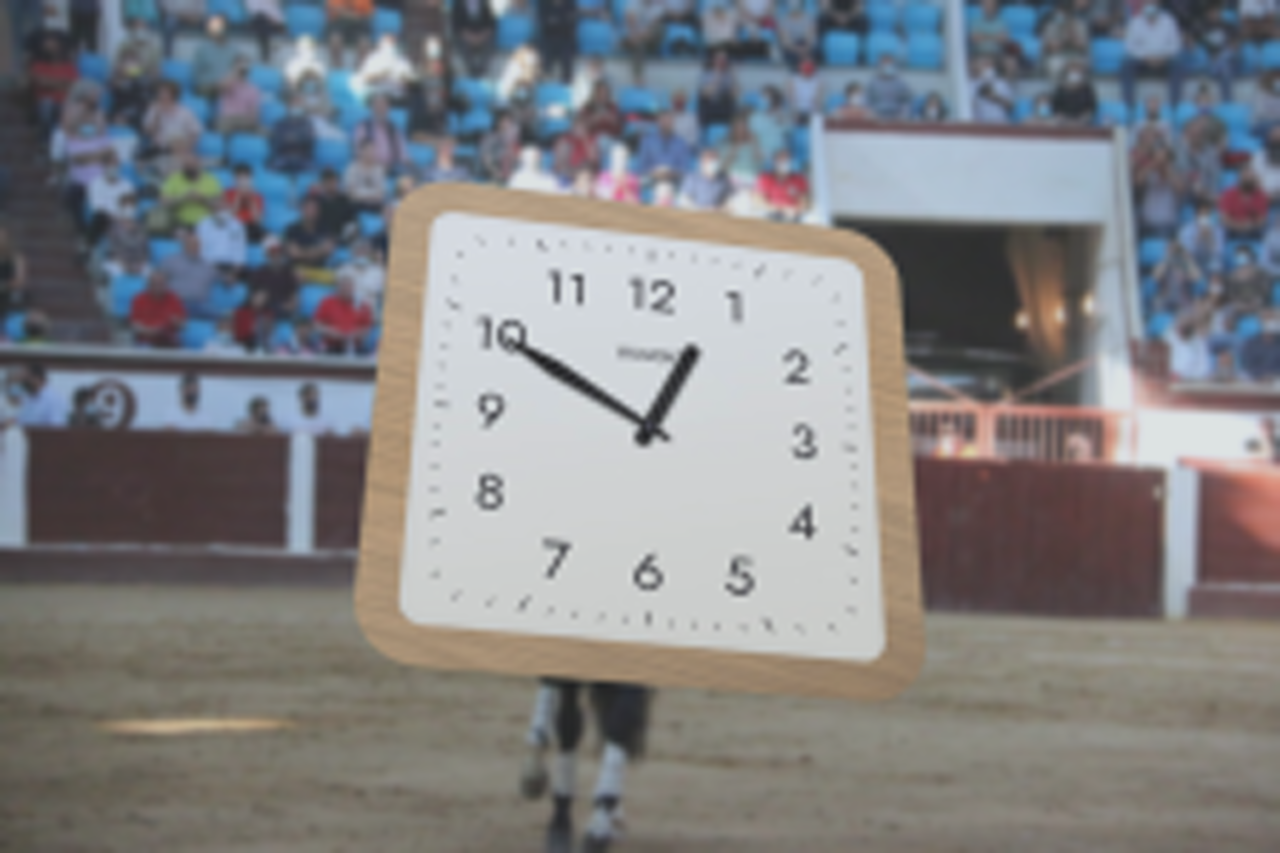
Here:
12 h 50 min
